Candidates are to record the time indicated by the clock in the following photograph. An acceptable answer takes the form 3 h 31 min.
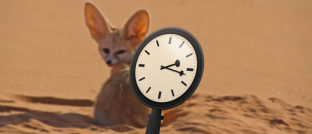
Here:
2 h 17 min
